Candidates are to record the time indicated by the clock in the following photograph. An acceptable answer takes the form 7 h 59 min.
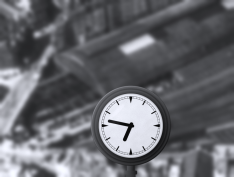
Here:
6 h 47 min
